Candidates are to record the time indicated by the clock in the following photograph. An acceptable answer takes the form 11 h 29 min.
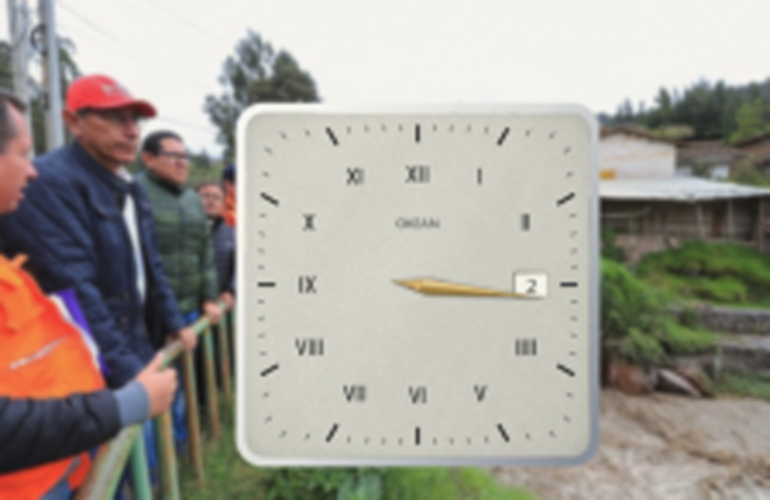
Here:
3 h 16 min
